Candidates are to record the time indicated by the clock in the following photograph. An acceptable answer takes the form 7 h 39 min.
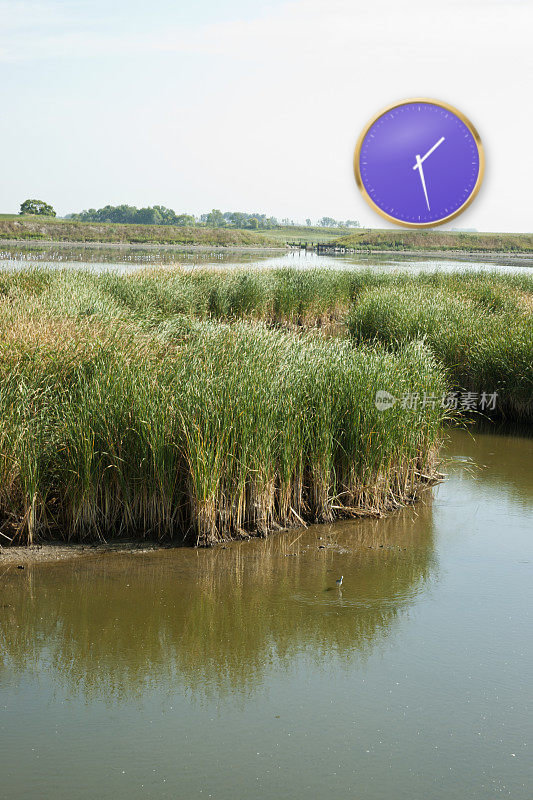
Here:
1 h 28 min
